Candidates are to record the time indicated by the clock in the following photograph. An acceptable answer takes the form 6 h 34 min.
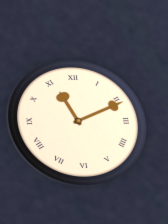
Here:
11 h 11 min
